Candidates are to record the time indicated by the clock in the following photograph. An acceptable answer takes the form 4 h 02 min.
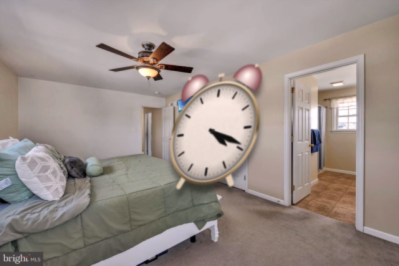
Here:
4 h 19 min
